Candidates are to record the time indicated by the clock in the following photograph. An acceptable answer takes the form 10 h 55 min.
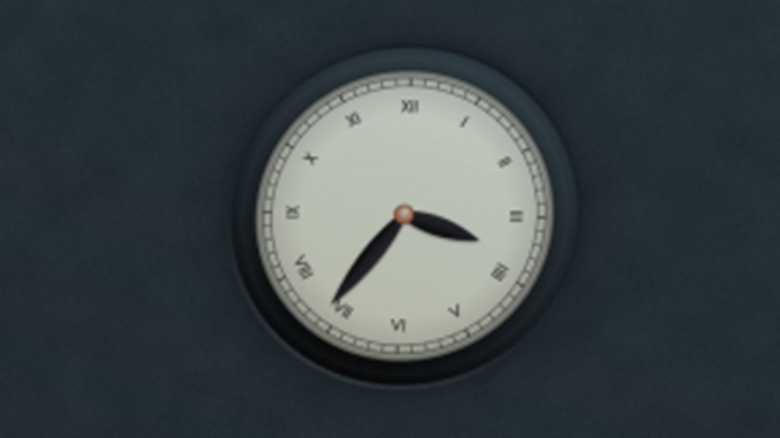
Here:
3 h 36 min
